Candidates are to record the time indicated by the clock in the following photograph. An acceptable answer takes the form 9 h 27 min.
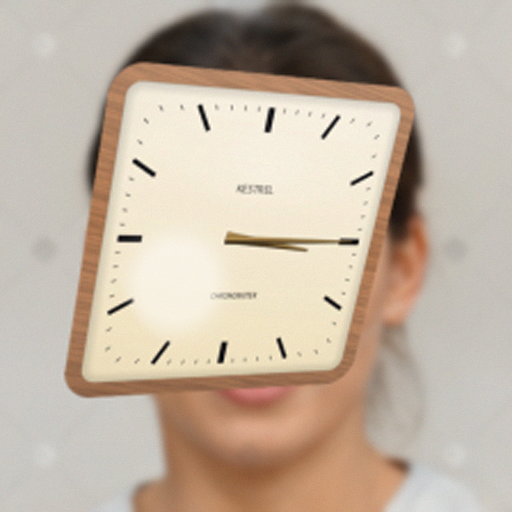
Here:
3 h 15 min
